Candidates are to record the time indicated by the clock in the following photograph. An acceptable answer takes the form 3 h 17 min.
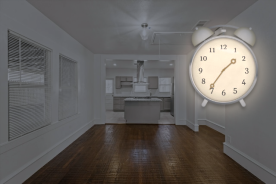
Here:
1 h 36 min
